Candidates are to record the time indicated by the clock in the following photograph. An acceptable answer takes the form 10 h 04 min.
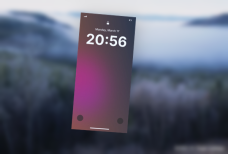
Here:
20 h 56 min
